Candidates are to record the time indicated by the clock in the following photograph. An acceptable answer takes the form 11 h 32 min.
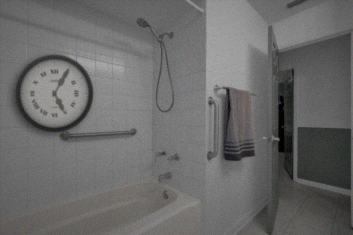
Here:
5 h 05 min
